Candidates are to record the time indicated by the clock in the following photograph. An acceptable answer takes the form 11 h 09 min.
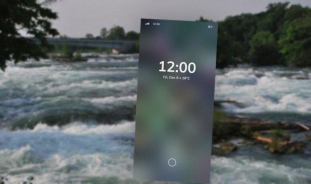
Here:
12 h 00 min
